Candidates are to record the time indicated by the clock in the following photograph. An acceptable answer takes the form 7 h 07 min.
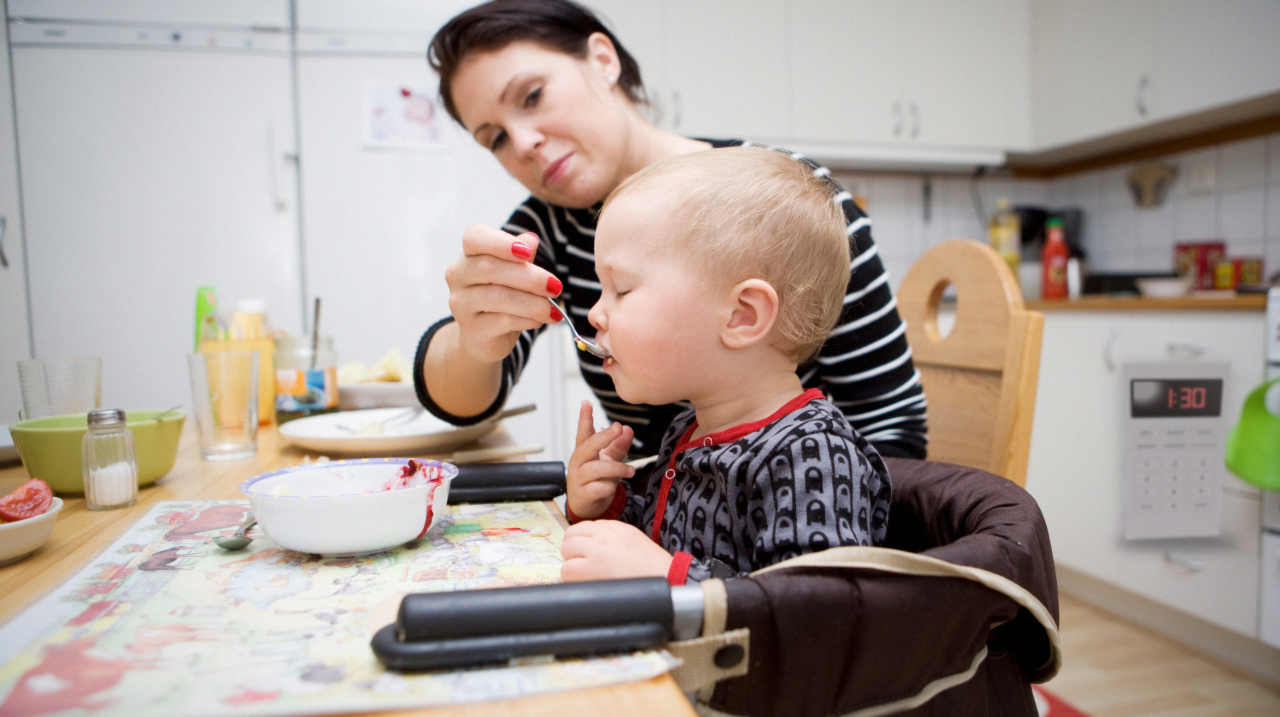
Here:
1 h 30 min
